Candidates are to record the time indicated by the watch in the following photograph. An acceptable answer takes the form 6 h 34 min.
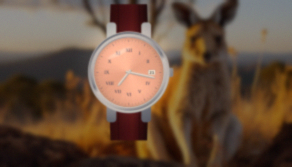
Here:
7 h 17 min
